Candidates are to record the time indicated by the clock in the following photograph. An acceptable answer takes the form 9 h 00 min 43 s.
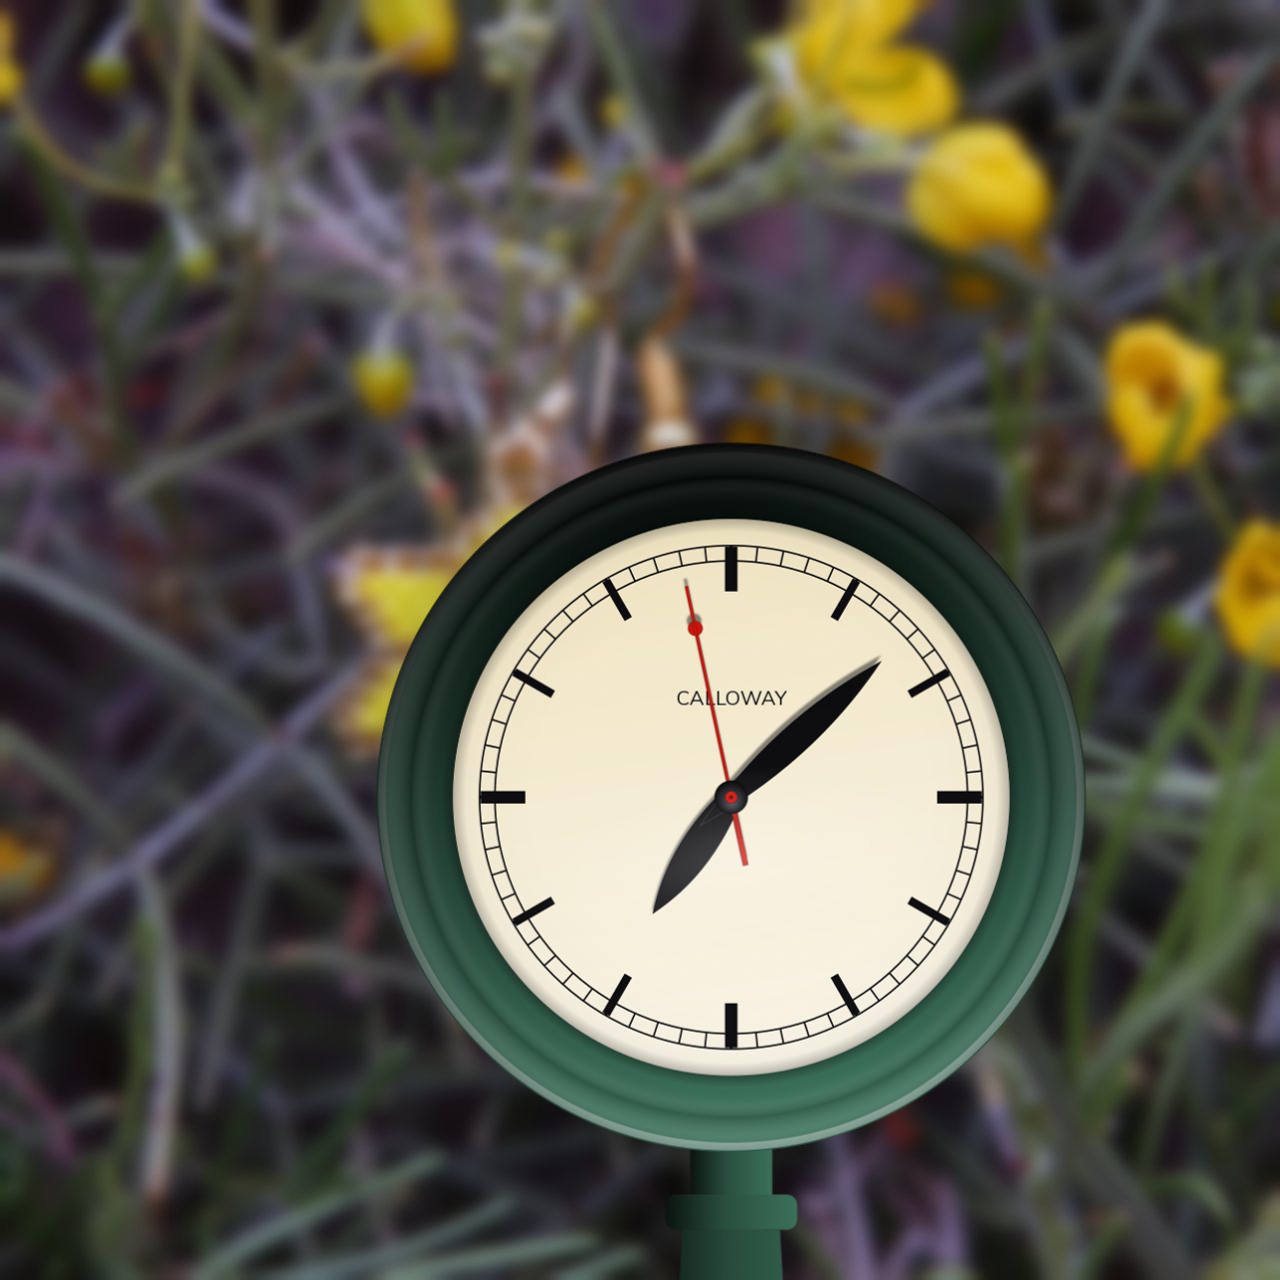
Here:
7 h 07 min 58 s
